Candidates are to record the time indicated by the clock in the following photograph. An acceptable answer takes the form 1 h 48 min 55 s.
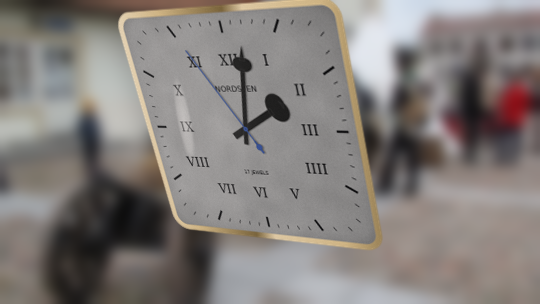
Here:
2 h 01 min 55 s
